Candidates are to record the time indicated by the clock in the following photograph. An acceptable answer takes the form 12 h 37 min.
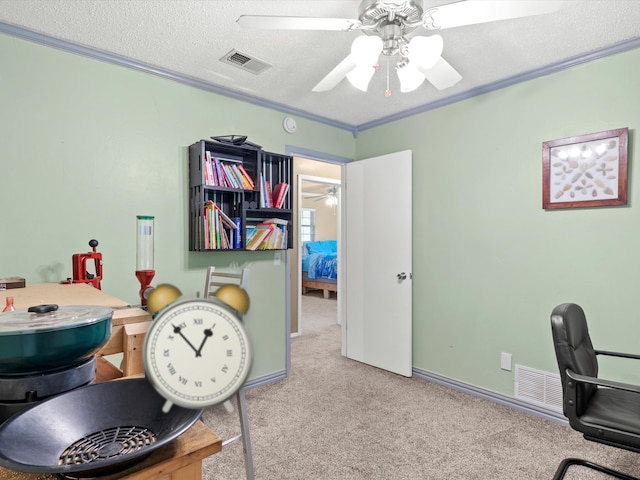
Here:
12 h 53 min
